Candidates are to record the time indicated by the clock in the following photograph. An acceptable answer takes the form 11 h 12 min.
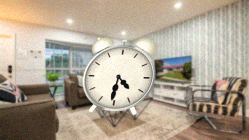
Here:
4 h 31 min
